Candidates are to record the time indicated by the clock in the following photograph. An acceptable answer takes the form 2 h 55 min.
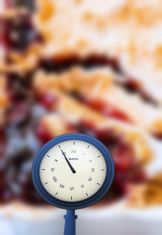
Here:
10 h 55 min
